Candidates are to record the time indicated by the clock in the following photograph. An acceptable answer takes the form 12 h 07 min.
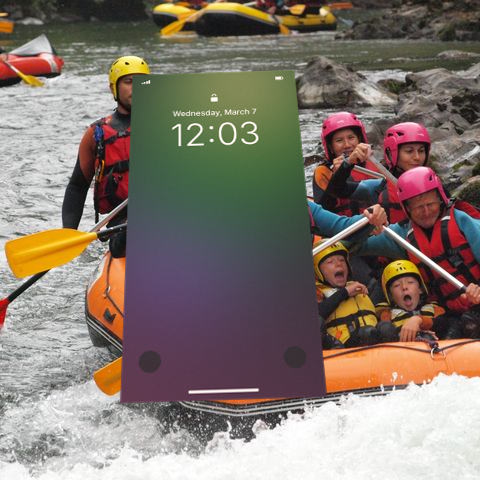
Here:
12 h 03 min
